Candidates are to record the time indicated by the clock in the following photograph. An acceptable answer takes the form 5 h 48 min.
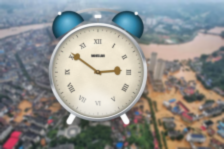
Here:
2 h 51 min
